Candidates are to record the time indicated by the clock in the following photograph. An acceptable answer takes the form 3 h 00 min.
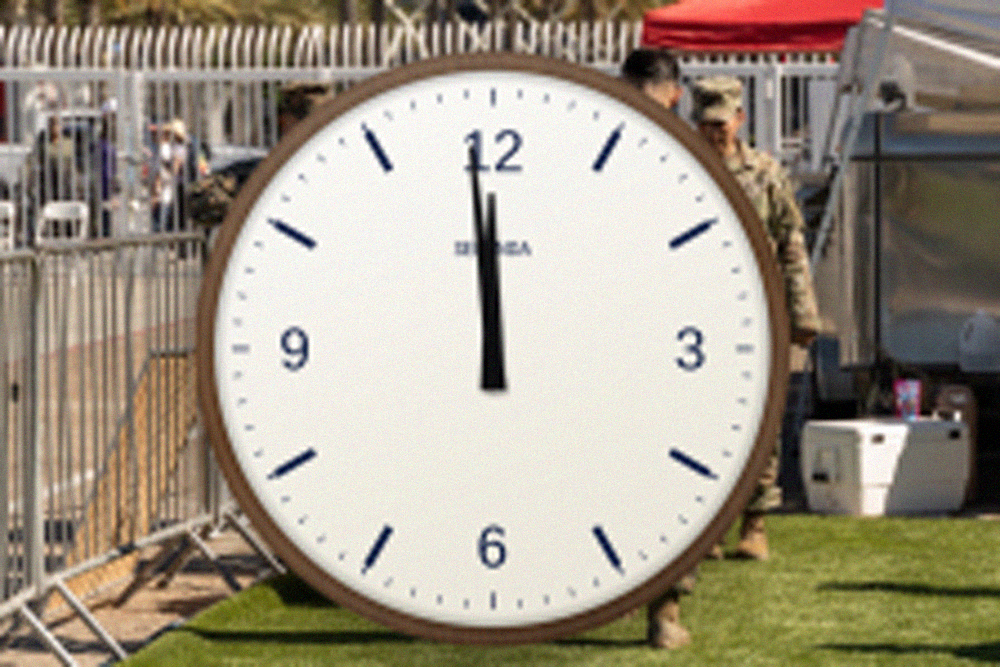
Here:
11 h 59 min
